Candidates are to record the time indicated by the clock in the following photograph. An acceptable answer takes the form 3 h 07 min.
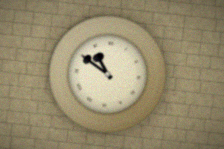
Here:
10 h 50 min
